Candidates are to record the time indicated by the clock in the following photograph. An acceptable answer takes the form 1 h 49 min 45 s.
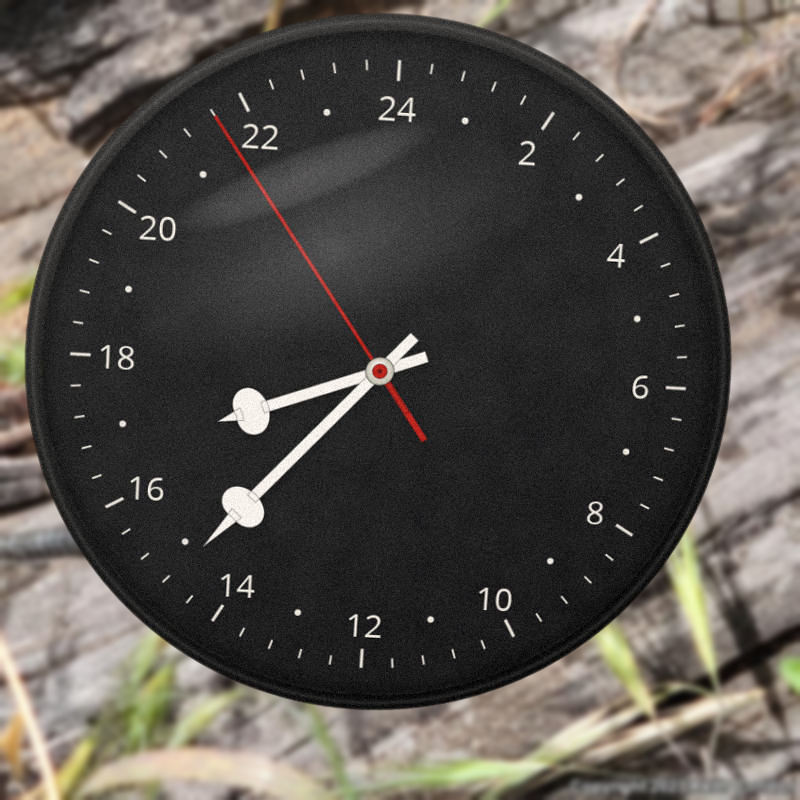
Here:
16 h 36 min 54 s
